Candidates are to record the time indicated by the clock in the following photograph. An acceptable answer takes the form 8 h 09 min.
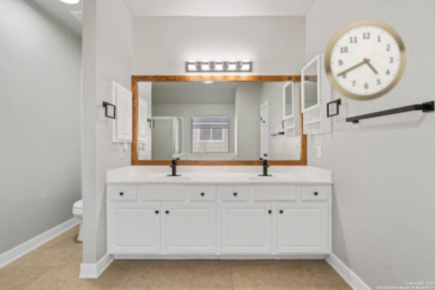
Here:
4 h 41 min
